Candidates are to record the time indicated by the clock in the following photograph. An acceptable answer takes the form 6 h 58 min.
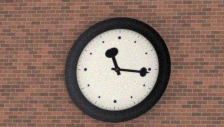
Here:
11 h 16 min
